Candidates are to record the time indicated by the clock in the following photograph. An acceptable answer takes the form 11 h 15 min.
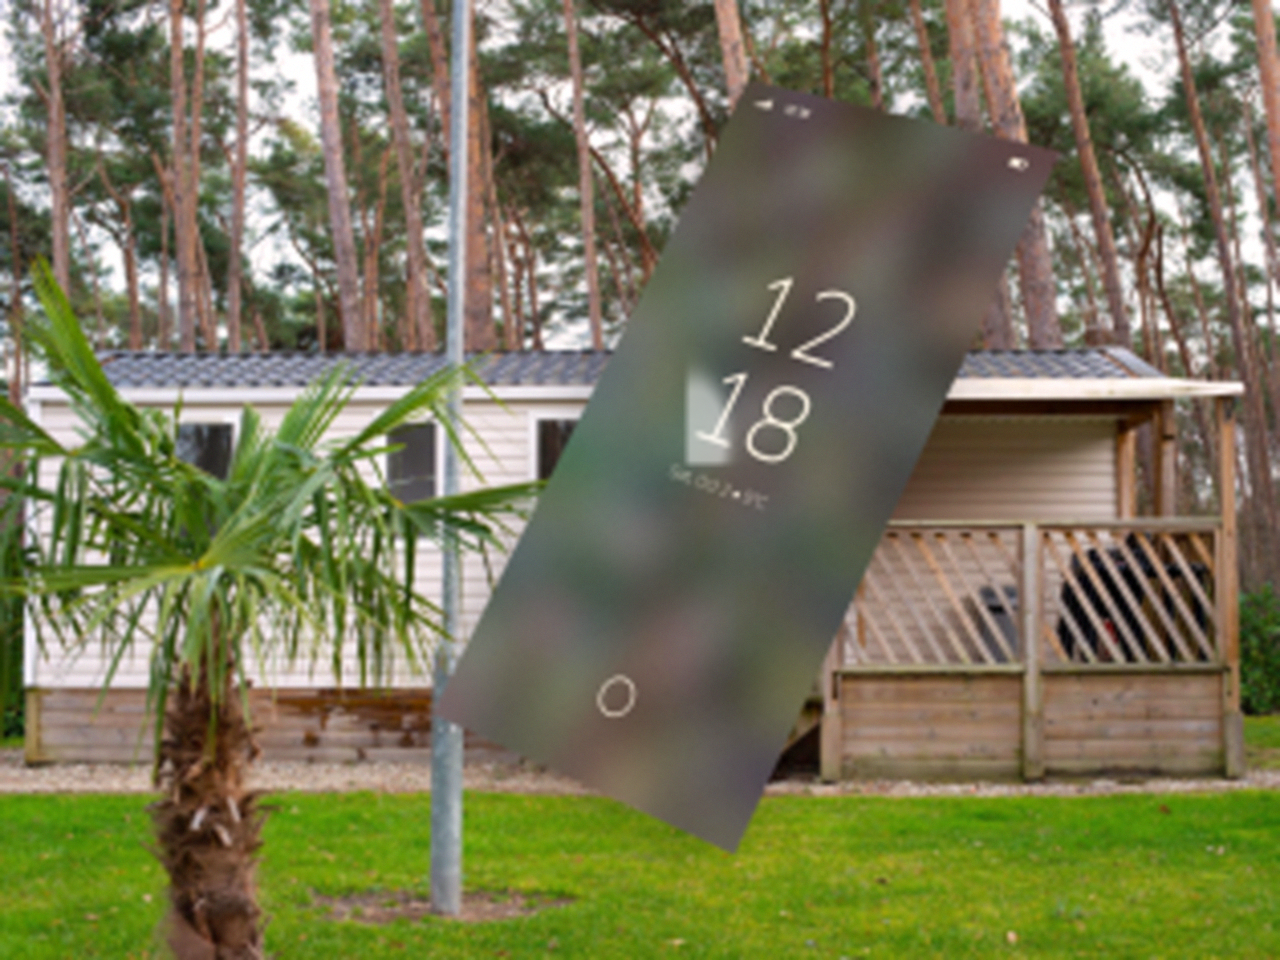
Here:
12 h 18 min
